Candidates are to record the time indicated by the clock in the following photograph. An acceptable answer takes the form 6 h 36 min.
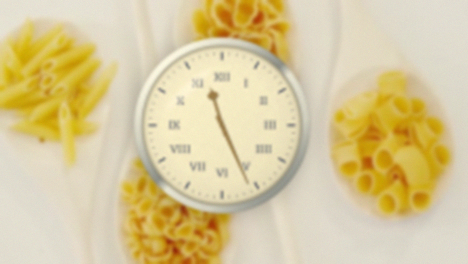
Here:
11 h 26 min
